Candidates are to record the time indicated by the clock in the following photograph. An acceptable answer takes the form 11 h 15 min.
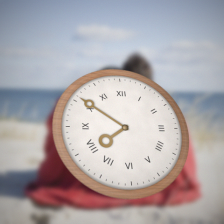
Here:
7 h 51 min
